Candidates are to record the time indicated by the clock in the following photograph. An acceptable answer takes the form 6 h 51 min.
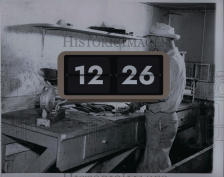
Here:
12 h 26 min
